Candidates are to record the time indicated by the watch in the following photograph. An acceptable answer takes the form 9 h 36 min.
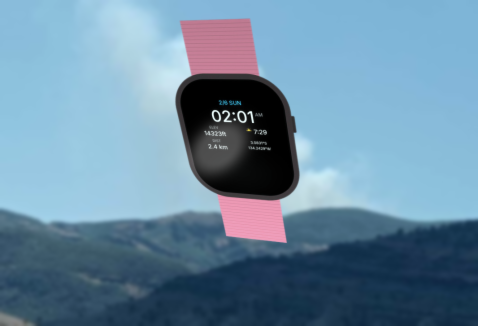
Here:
2 h 01 min
